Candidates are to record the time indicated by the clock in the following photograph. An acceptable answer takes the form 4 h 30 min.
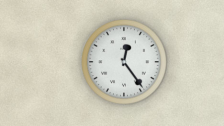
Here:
12 h 24 min
